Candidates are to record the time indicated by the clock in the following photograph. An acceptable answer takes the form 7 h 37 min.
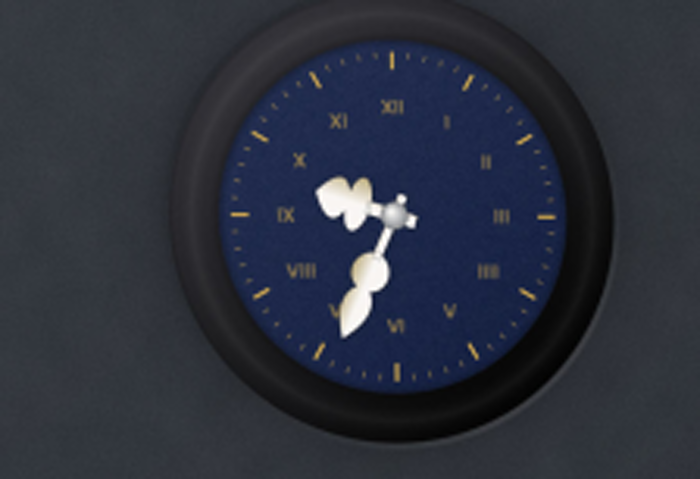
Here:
9 h 34 min
